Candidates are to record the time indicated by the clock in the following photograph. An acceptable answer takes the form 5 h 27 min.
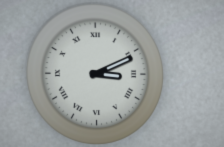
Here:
3 h 11 min
